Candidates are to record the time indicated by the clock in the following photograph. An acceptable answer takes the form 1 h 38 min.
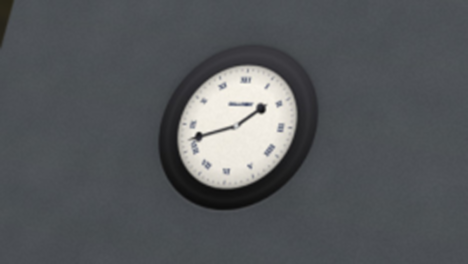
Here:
1 h 42 min
